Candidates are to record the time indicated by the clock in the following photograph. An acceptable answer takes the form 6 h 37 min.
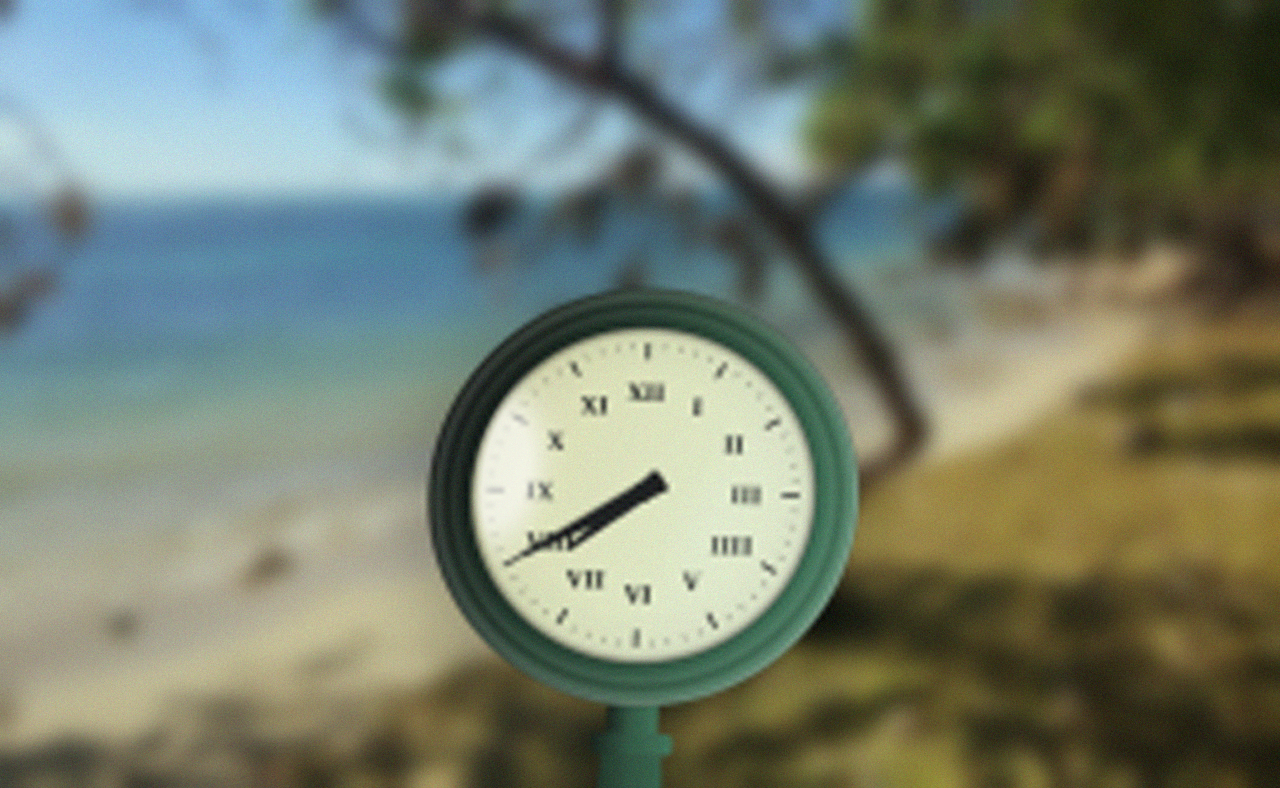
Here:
7 h 40 min
